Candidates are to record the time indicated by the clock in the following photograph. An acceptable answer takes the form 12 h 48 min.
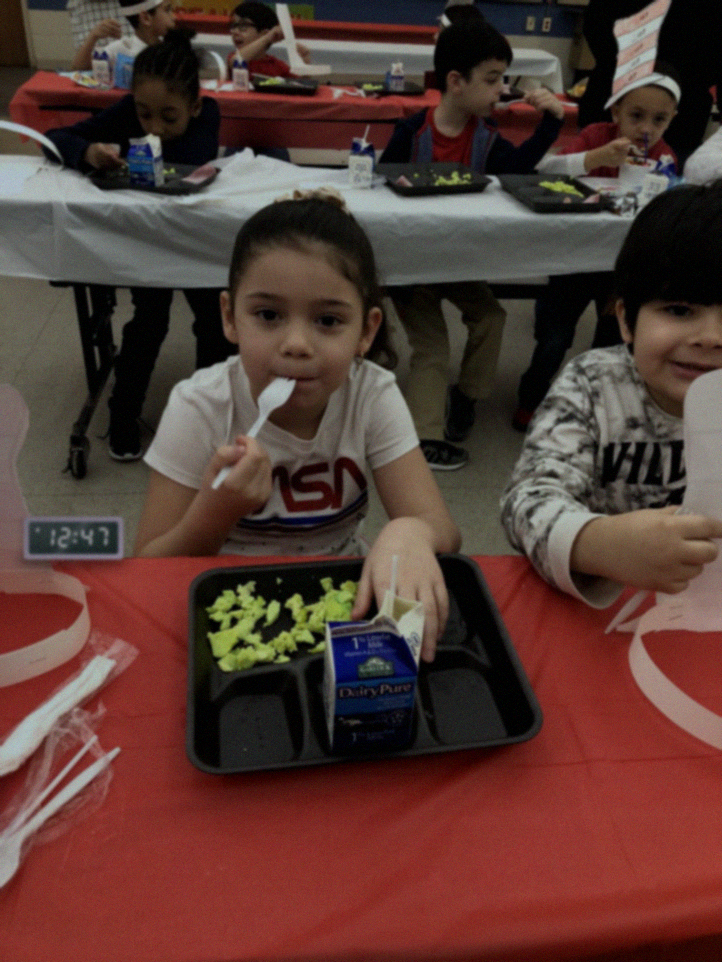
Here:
12 h 47 min
